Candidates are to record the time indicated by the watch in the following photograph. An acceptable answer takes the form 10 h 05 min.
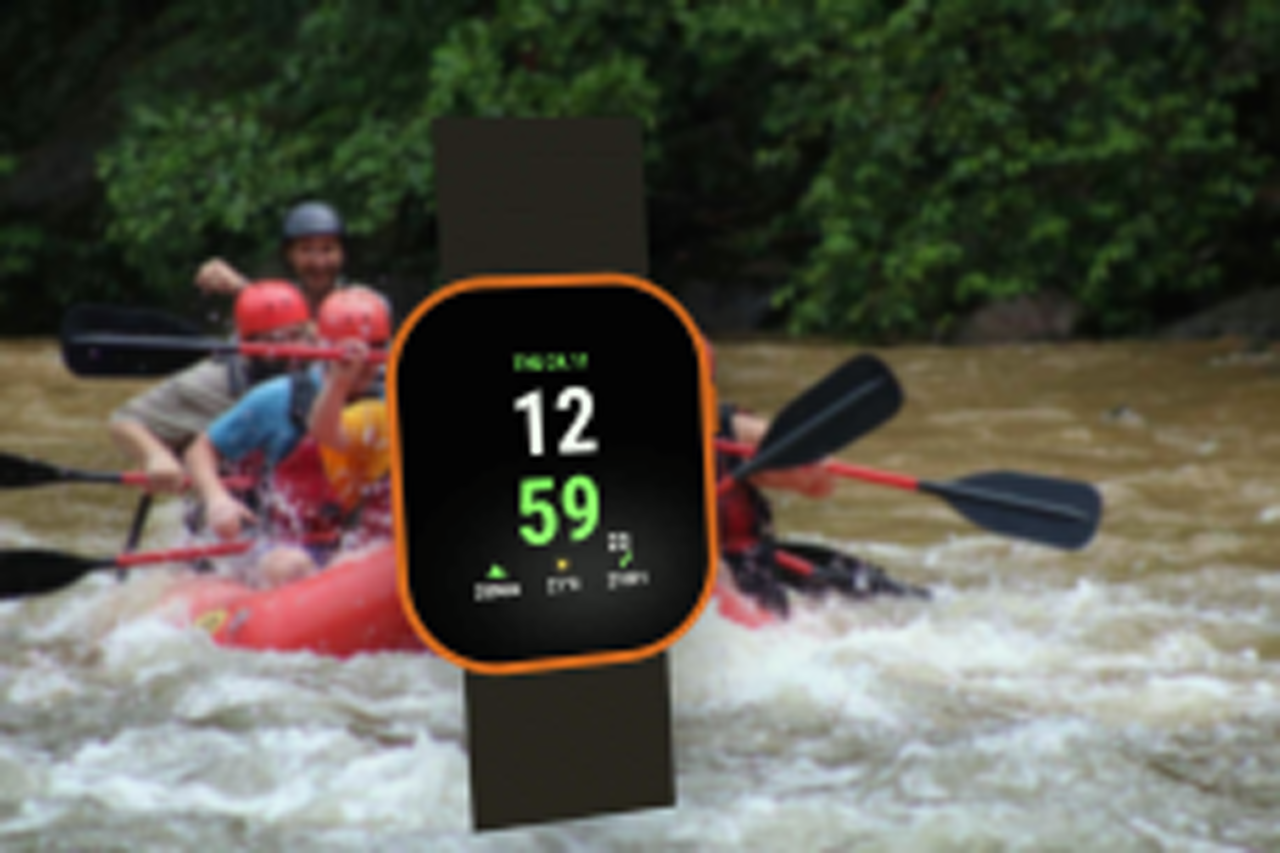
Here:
12 h 59 min
